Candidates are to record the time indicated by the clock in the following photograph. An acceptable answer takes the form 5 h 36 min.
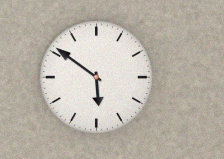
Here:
5 h 51 min
